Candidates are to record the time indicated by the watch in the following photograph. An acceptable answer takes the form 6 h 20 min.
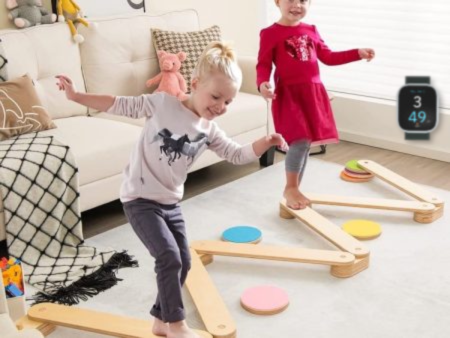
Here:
3 h 49 min
